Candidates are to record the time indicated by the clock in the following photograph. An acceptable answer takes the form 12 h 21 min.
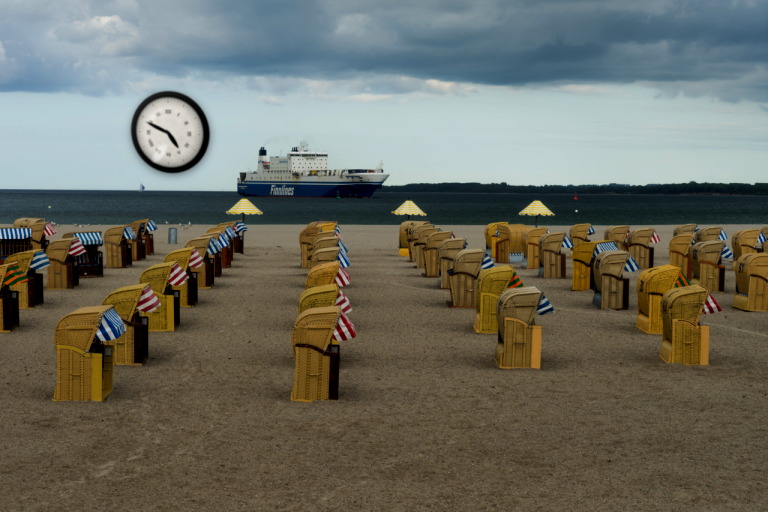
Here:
4 h 49 min
